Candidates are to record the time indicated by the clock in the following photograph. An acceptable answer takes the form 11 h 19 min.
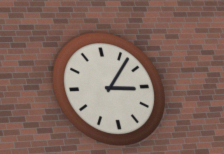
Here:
3 h 07 min
